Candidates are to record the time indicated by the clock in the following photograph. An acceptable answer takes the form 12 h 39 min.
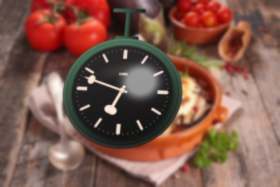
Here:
6 h 48 min
